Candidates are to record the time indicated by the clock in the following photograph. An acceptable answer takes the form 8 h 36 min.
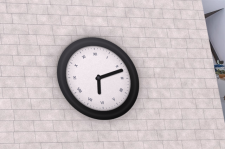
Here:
6 h 12 min
